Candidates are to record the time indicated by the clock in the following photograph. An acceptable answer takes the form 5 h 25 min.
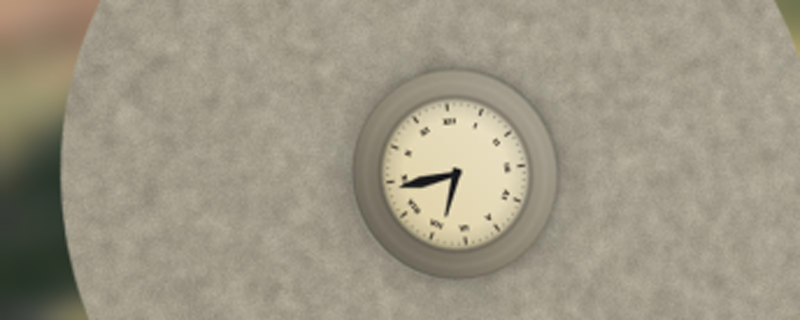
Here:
6 h 44 min
